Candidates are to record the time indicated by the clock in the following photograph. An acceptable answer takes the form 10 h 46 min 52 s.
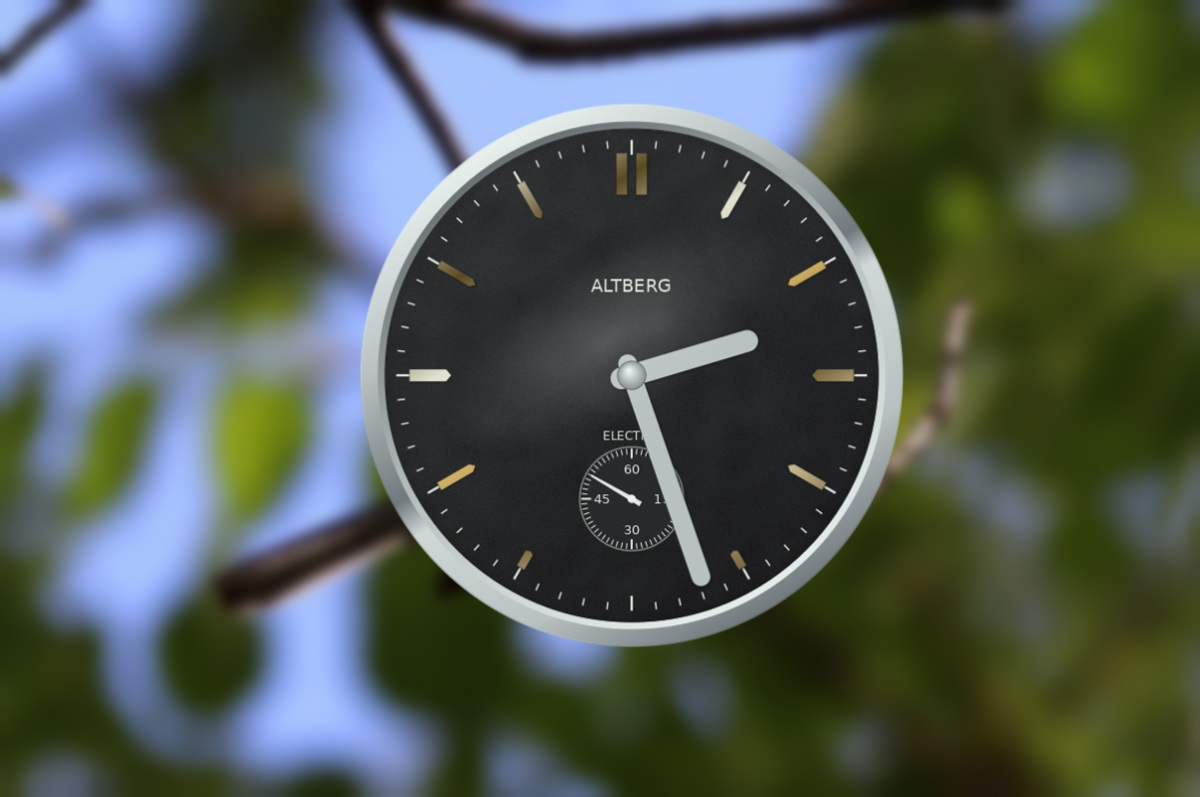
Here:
2 h 26 min 50 s
